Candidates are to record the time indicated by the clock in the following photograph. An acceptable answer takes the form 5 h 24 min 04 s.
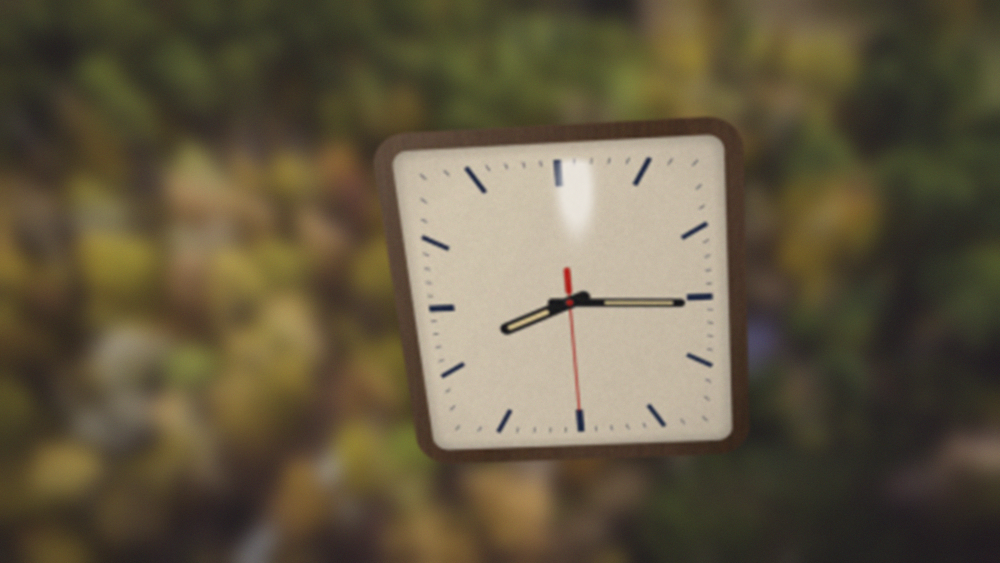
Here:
8 h 15 min 30 s
